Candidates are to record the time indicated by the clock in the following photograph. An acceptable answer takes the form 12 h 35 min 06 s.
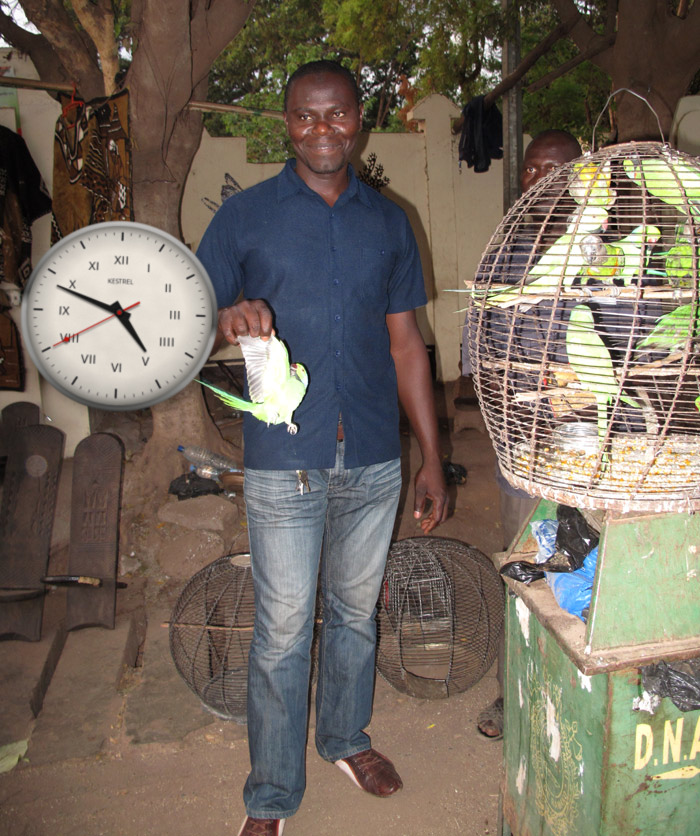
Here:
4 h 48 min 40 s
